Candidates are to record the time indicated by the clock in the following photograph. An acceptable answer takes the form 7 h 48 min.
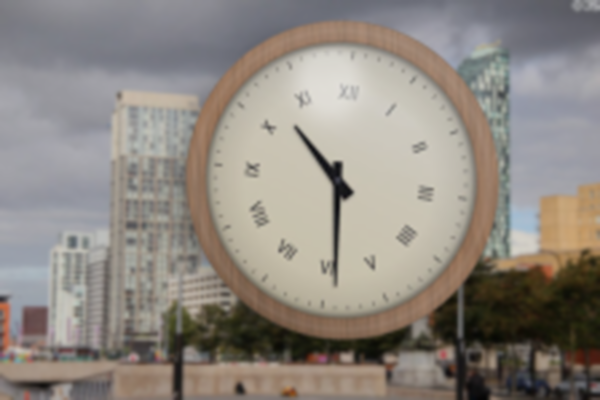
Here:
10 h 29 min
